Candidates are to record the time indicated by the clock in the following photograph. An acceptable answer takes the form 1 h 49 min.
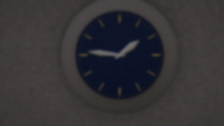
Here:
1 h 46 min
